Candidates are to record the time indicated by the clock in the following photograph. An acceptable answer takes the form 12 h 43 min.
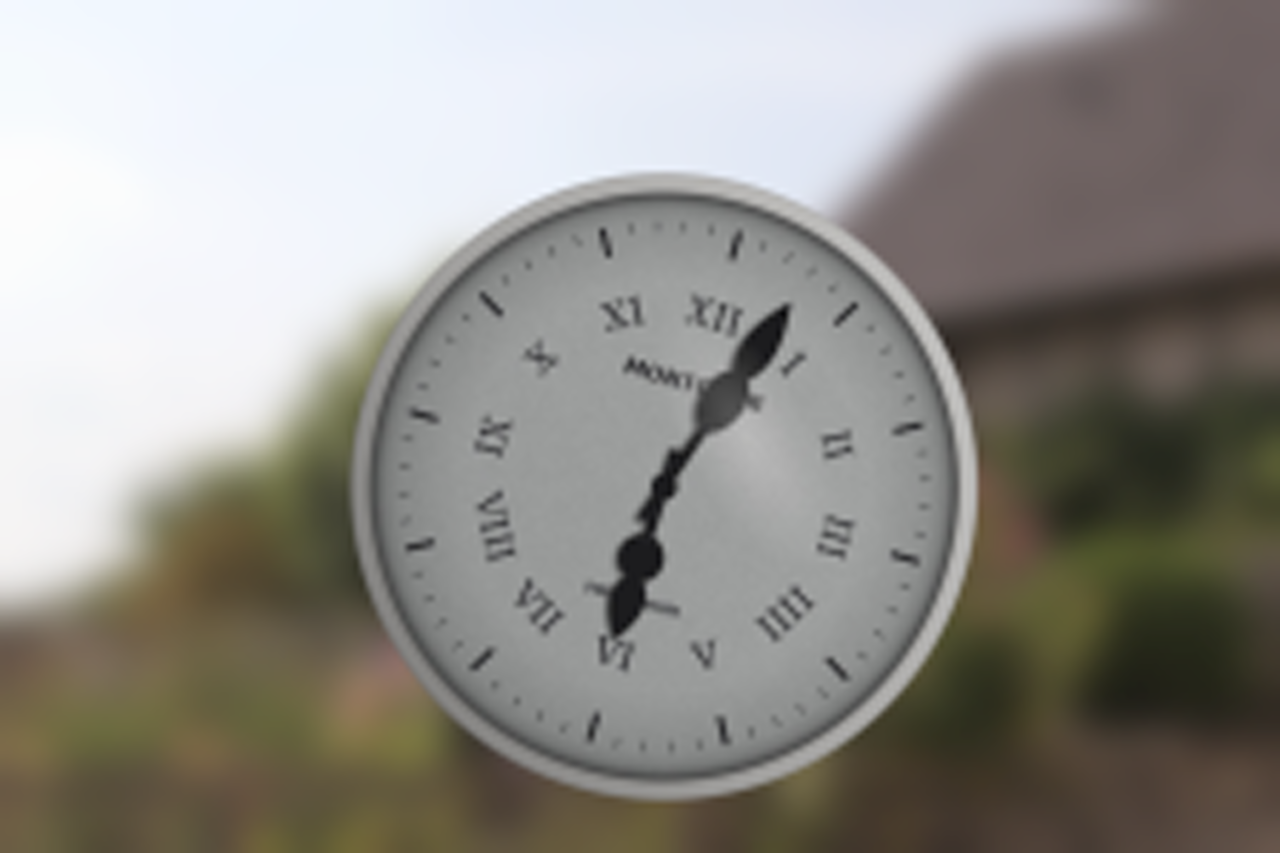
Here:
6 h 03 min
